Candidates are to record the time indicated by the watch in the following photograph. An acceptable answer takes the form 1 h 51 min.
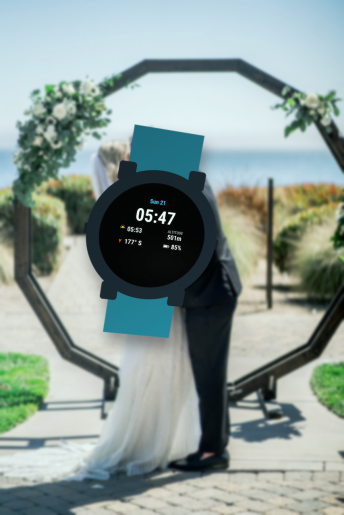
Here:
5 h 47 min
